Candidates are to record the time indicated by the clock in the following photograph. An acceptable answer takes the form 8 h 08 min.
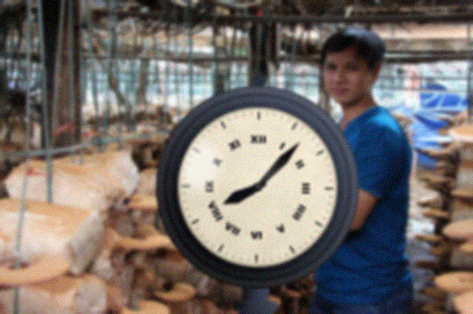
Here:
8 h 07 min
